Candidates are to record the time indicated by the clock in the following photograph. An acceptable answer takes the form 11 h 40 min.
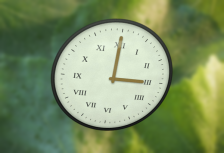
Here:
3 h 00 min
